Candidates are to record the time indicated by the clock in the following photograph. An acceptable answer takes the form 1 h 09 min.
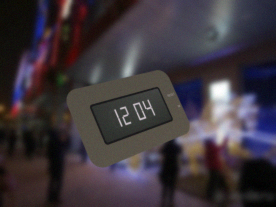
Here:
12 h 04 min
